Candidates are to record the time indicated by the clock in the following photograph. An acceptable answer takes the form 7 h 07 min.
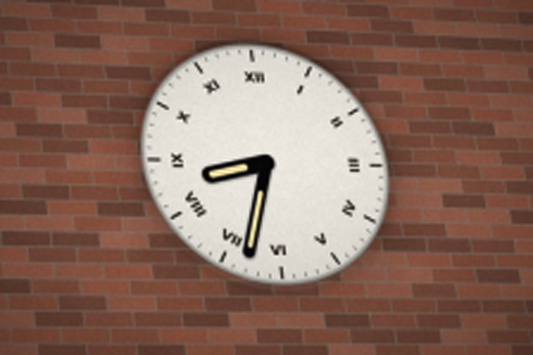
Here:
8 h 33 min
